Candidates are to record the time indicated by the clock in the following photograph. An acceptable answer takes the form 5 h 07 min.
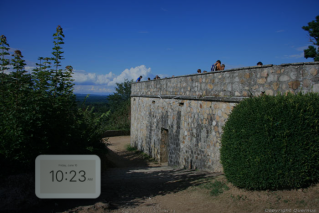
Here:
10 h 23 min
